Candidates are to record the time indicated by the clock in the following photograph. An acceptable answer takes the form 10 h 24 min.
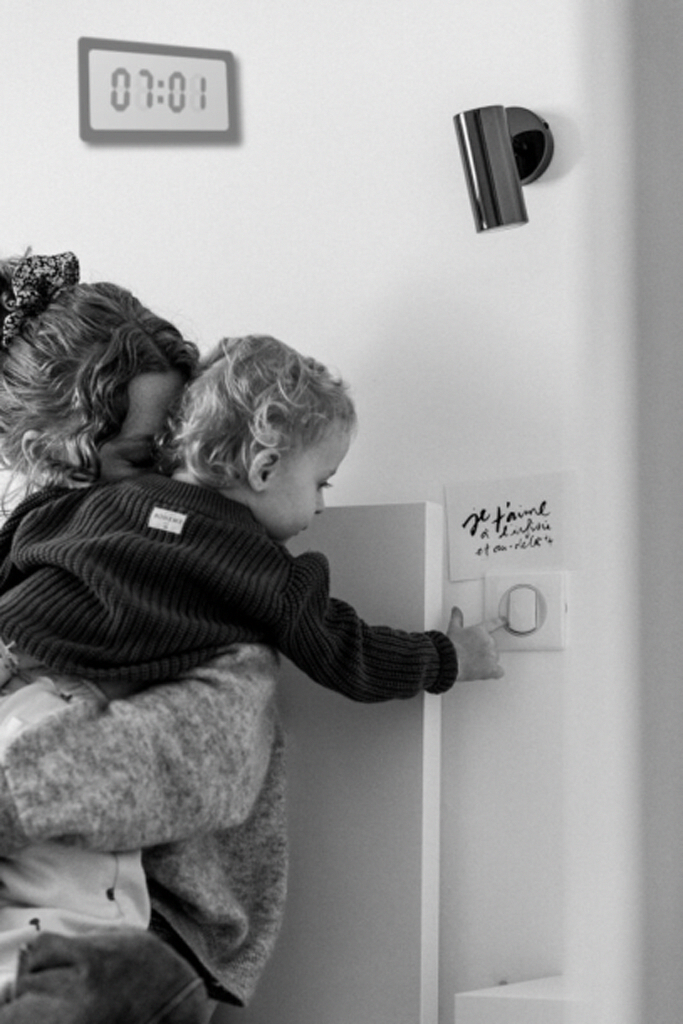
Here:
7 h 01 min
